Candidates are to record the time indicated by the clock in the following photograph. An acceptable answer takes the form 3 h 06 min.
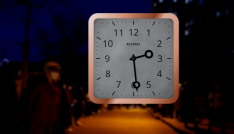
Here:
2 h 29 min
